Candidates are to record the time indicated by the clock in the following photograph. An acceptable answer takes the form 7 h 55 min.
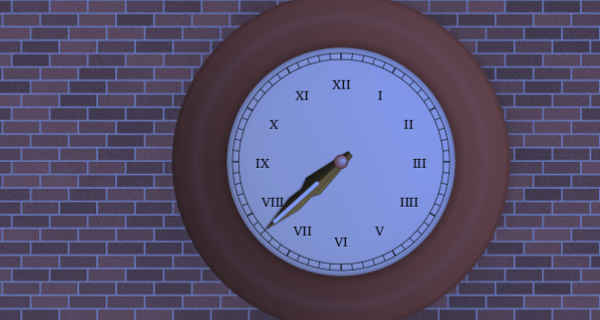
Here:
7 h 38 min
